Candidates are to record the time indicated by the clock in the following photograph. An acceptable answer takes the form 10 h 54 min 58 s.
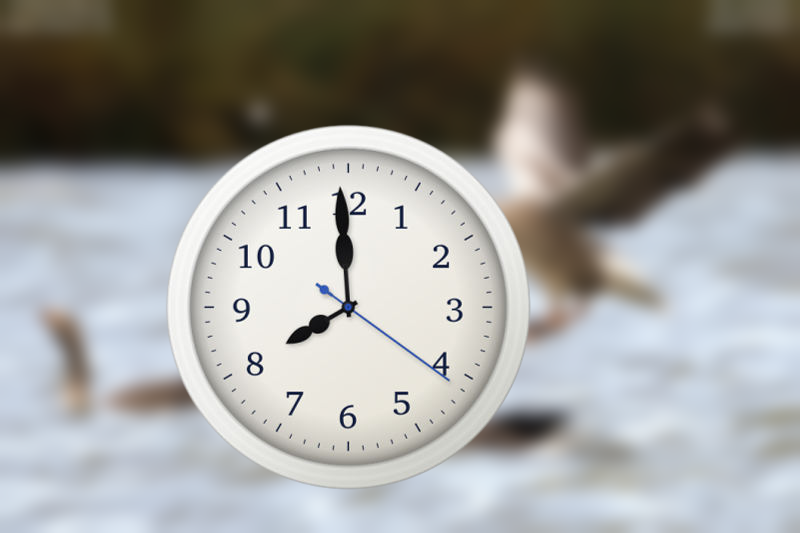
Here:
7 h 59 min 21 s
